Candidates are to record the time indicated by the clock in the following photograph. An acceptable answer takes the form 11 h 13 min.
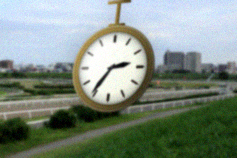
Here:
2 h 36 min
